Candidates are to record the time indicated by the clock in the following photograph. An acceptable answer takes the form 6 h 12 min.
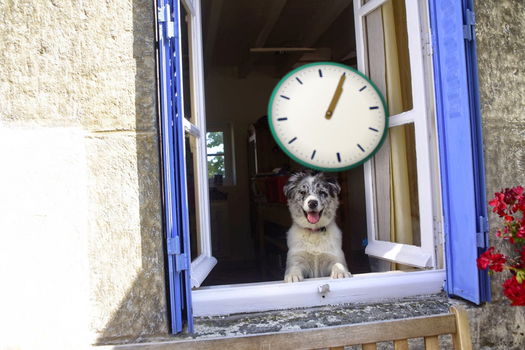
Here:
1 h 05 min
